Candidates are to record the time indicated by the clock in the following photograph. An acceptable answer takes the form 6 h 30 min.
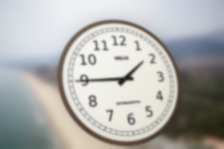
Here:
1 h 45 min
